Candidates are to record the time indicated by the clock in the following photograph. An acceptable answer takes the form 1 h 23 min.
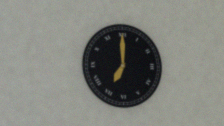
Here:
7 h 00 min
